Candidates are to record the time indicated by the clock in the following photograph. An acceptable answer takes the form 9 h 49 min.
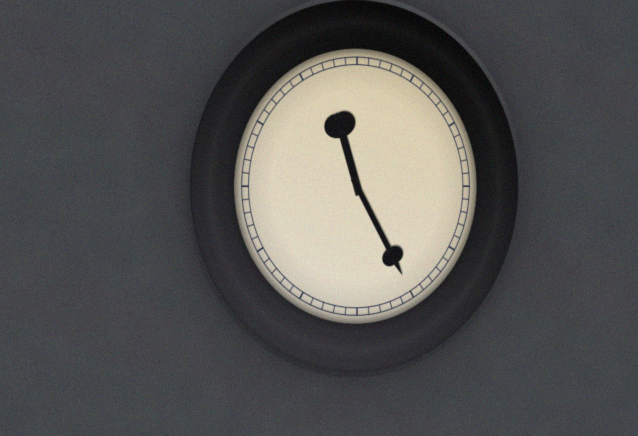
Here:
11 h 25 min
